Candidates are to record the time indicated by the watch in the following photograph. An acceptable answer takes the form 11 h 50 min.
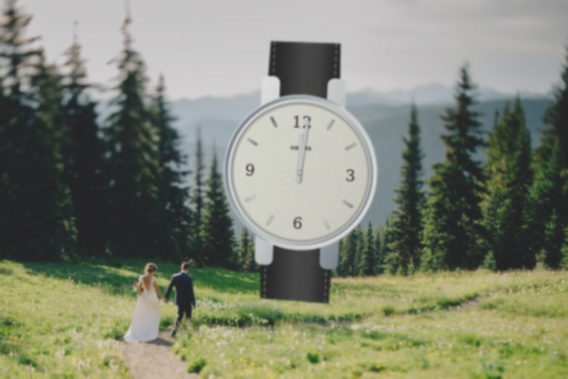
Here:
12 h 01 min
